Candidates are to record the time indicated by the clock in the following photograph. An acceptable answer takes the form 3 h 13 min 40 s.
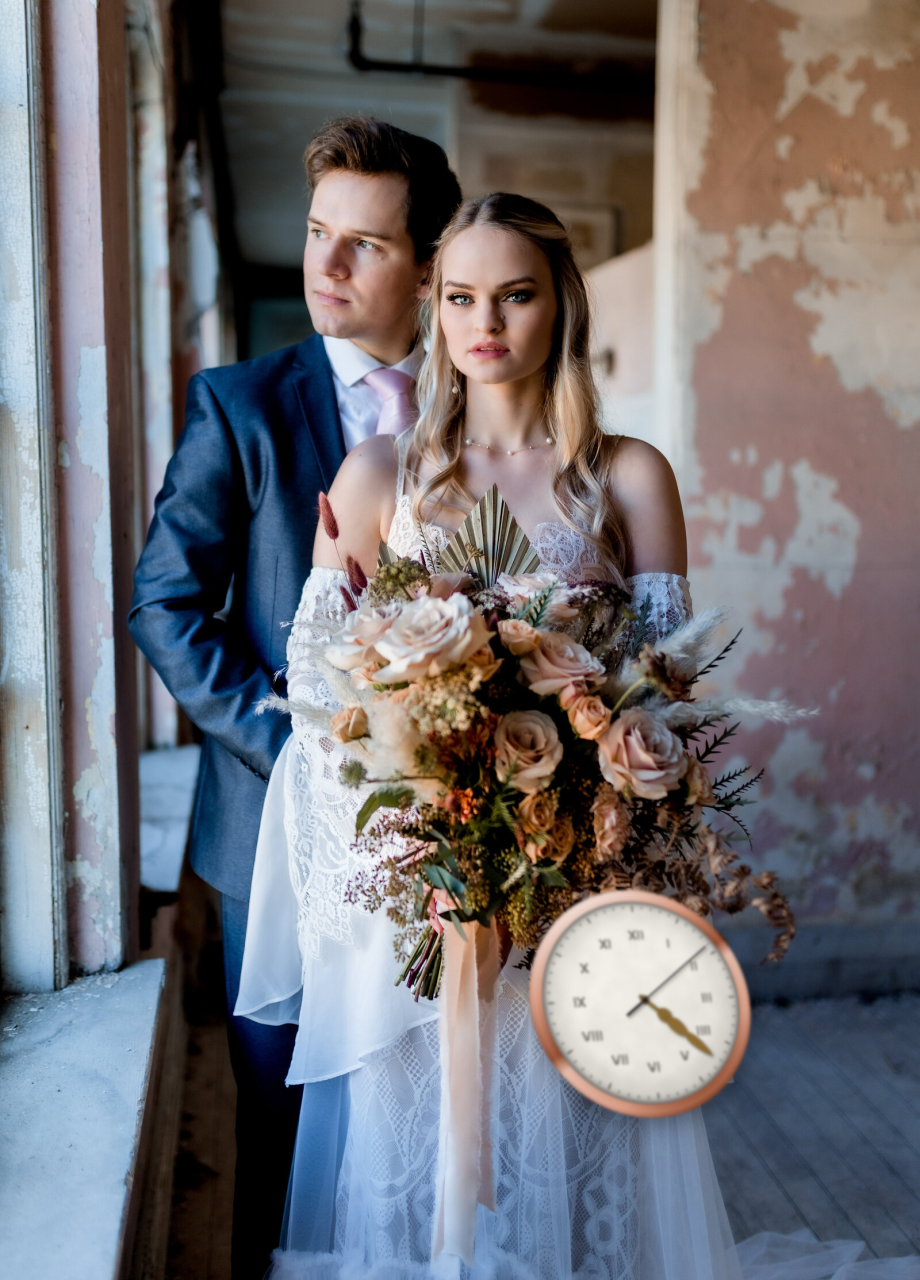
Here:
4 h 22 min 09 s
